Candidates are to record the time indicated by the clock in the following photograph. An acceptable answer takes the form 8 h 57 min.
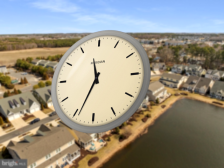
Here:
11 h 34 min
